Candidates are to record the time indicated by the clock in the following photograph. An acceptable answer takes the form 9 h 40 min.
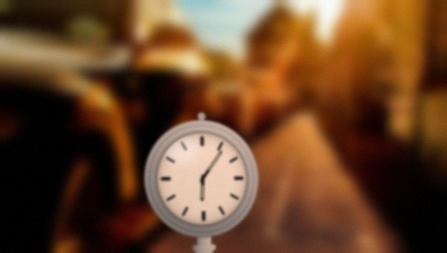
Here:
6 h 06 min
